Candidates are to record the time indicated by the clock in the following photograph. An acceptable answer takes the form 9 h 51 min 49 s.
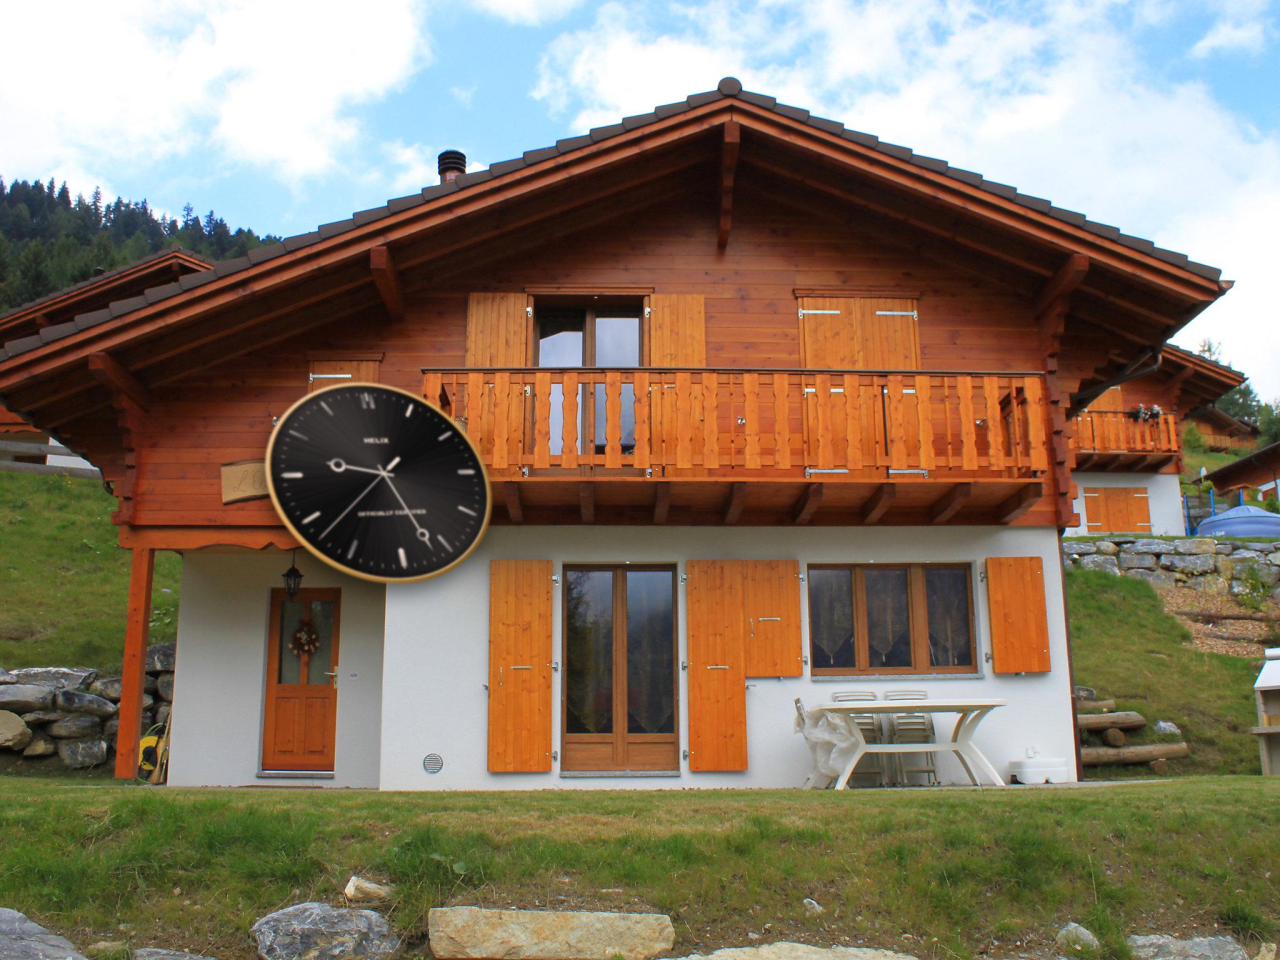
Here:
9 h 26 min 38 s
